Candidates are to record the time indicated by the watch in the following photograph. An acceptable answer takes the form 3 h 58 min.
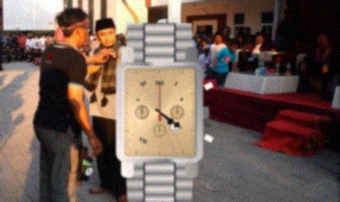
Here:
4 h 21 min
